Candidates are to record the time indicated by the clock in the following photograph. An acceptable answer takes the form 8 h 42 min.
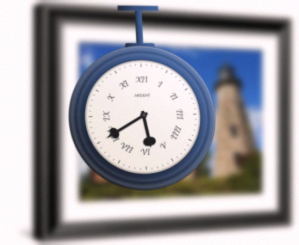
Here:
5 h 40 min
